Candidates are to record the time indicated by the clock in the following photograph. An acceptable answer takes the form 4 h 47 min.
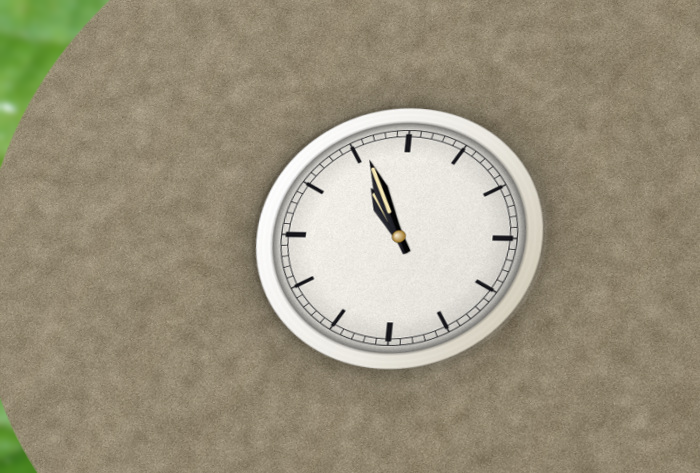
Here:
10 h 56 min
